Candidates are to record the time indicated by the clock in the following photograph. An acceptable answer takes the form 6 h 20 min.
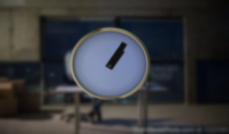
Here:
1 h 05 min
